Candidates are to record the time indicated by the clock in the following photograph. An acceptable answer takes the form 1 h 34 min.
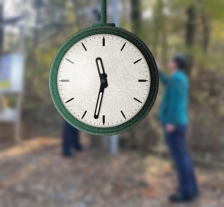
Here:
11 h 32 min
